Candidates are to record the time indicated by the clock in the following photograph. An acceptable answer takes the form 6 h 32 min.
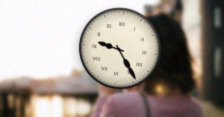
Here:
9 h 24 min
